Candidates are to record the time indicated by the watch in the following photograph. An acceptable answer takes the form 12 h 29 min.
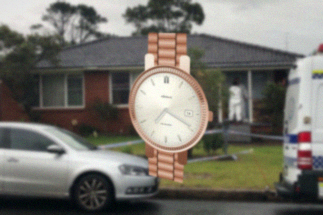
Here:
7 h 19 min
